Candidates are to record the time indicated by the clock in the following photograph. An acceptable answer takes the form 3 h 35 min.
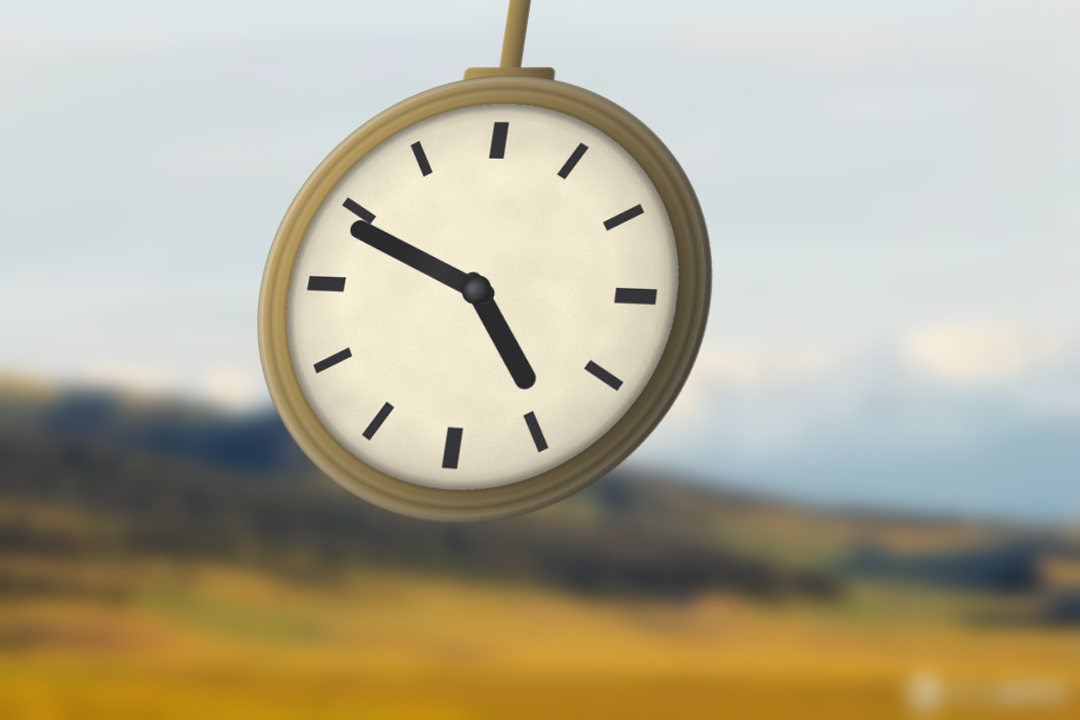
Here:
4 h 49 min
